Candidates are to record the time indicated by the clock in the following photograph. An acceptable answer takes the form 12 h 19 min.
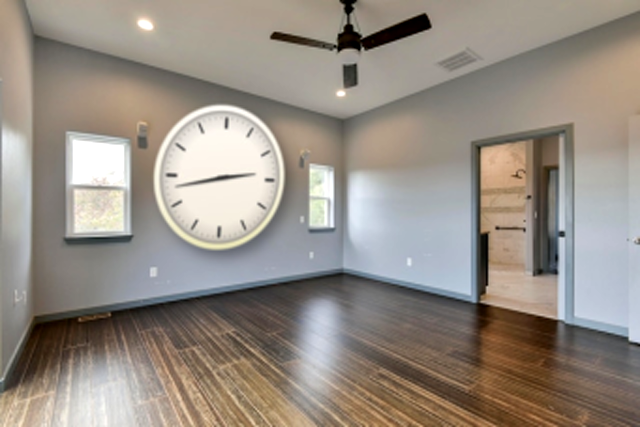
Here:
2 h 43 min
